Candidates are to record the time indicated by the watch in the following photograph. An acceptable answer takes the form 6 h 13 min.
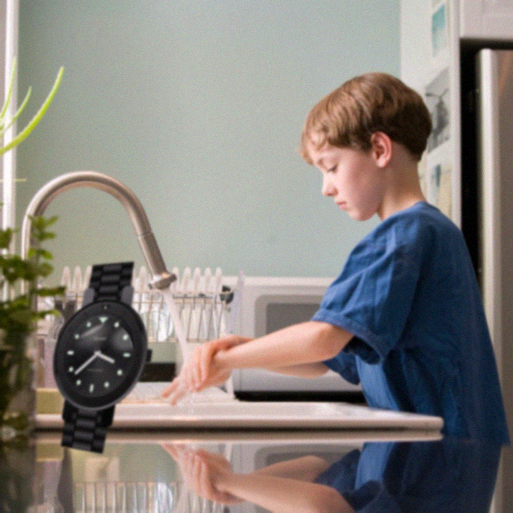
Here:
3 h 38 min
